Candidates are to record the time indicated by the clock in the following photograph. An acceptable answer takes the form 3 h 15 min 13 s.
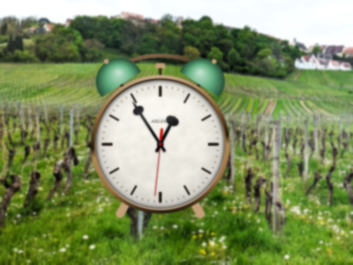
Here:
12 h 54 min 31 s
